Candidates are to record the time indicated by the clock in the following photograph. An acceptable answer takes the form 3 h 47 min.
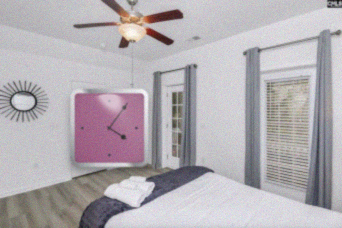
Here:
4 h 06 min
